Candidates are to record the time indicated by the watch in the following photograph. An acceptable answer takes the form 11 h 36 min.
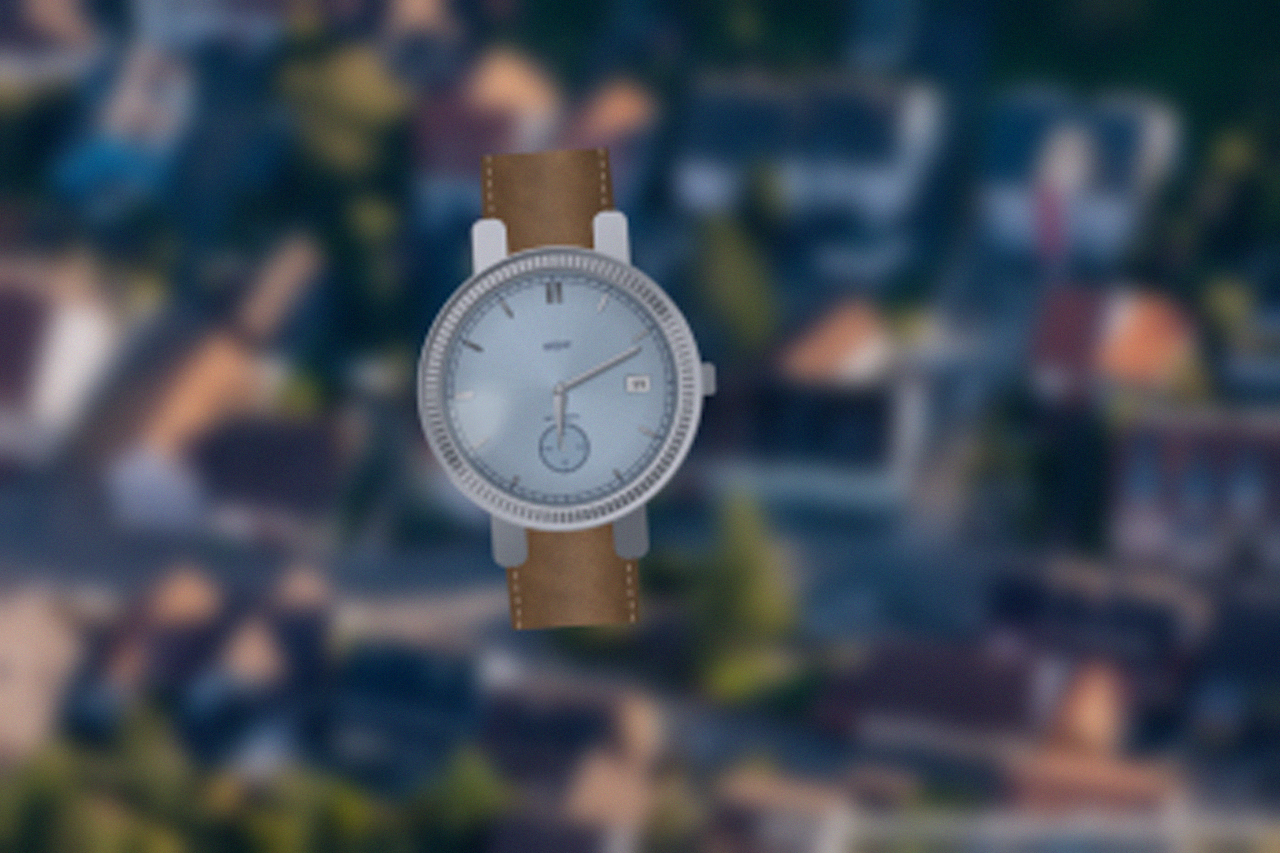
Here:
6 h 11 min
